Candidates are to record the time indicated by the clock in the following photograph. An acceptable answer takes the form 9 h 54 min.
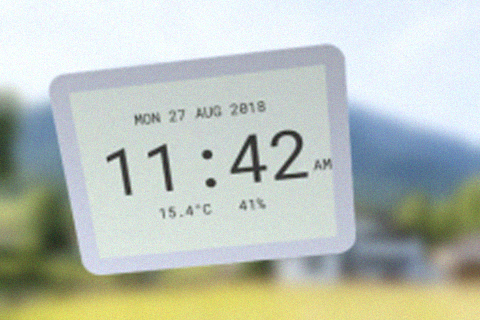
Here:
11 h 42 min
